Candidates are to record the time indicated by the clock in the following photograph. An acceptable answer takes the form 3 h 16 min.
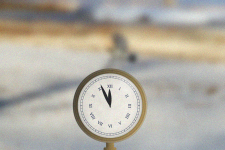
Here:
11 h 56 min
